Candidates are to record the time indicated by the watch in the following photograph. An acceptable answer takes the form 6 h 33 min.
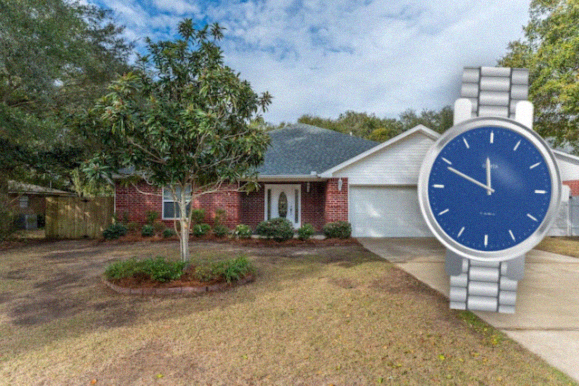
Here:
11 h 49 min
